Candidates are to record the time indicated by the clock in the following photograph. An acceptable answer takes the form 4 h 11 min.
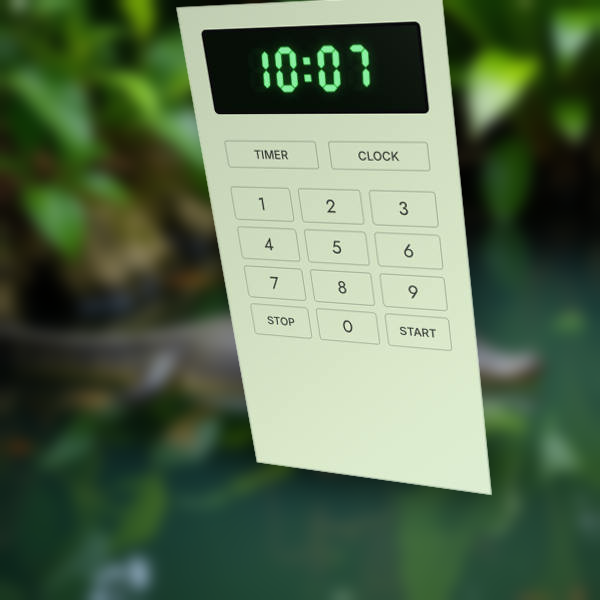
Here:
10 h 07 min
